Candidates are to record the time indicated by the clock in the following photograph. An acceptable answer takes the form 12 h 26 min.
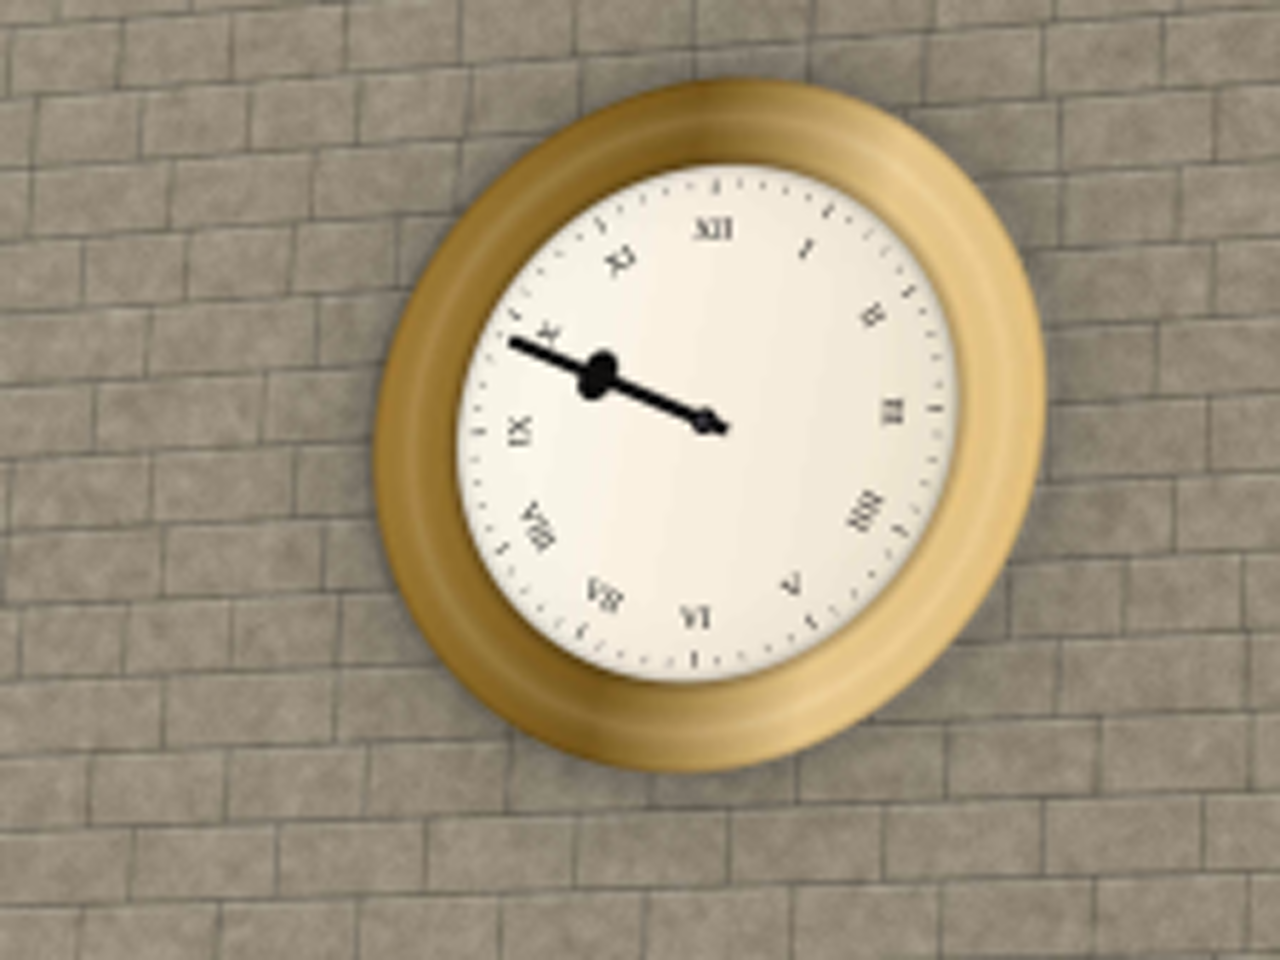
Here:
9 h 49 min
